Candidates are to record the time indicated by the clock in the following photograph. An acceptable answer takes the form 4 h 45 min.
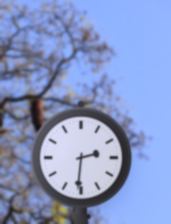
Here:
2 h 31 min
